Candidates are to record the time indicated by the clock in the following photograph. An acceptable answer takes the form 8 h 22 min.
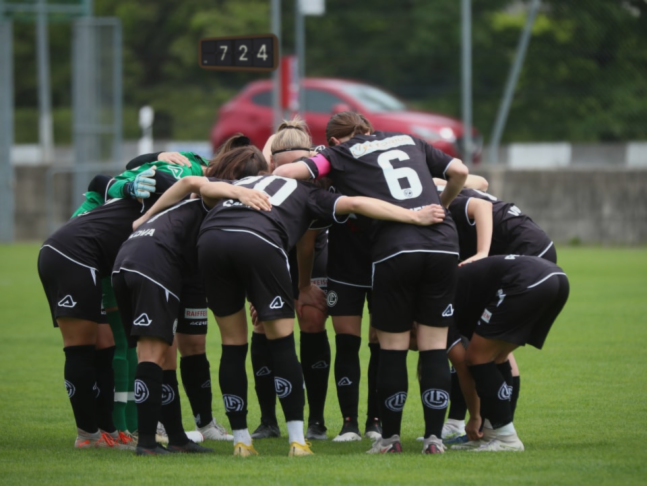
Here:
7 h 24 min
